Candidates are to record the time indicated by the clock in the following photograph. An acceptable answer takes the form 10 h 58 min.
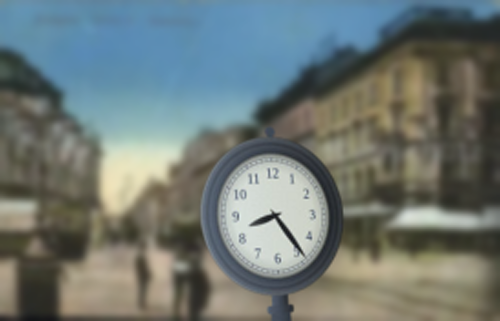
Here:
8 h 24 min
